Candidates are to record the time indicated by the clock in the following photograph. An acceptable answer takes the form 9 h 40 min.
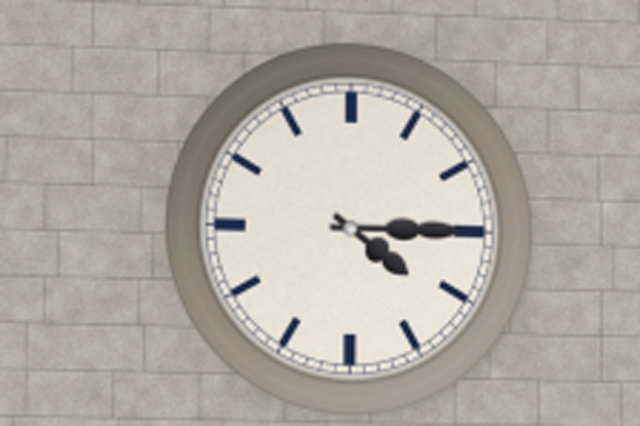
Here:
4 h 15 min
